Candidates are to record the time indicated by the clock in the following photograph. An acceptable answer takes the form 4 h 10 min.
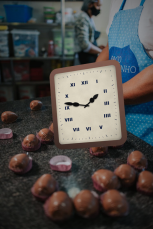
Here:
1 h 47 min
